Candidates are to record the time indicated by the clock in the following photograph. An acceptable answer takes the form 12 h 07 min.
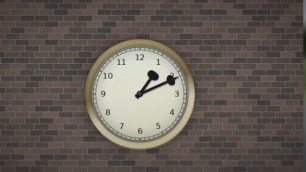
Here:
1 h 11 min
